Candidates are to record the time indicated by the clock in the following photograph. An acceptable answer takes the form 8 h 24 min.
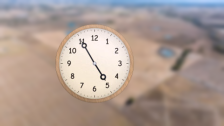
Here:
4 h 55 min
